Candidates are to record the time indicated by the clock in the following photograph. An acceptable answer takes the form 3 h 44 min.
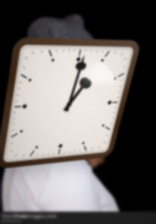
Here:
1 h 01 min
